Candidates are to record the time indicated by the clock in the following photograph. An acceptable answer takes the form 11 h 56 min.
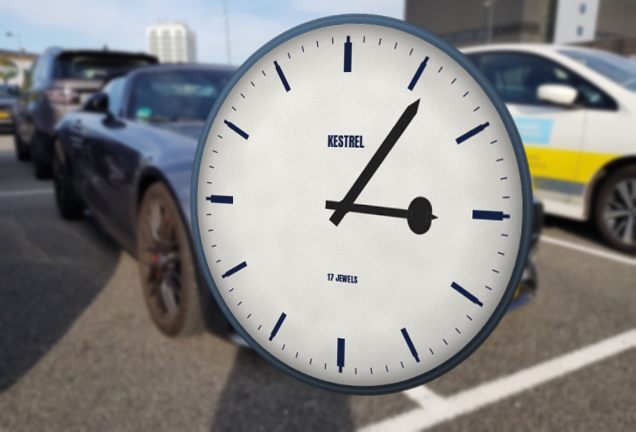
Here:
3 h 06 min
